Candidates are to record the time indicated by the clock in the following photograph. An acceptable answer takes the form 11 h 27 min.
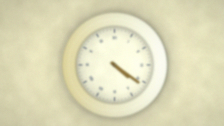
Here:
4 h 21 min
